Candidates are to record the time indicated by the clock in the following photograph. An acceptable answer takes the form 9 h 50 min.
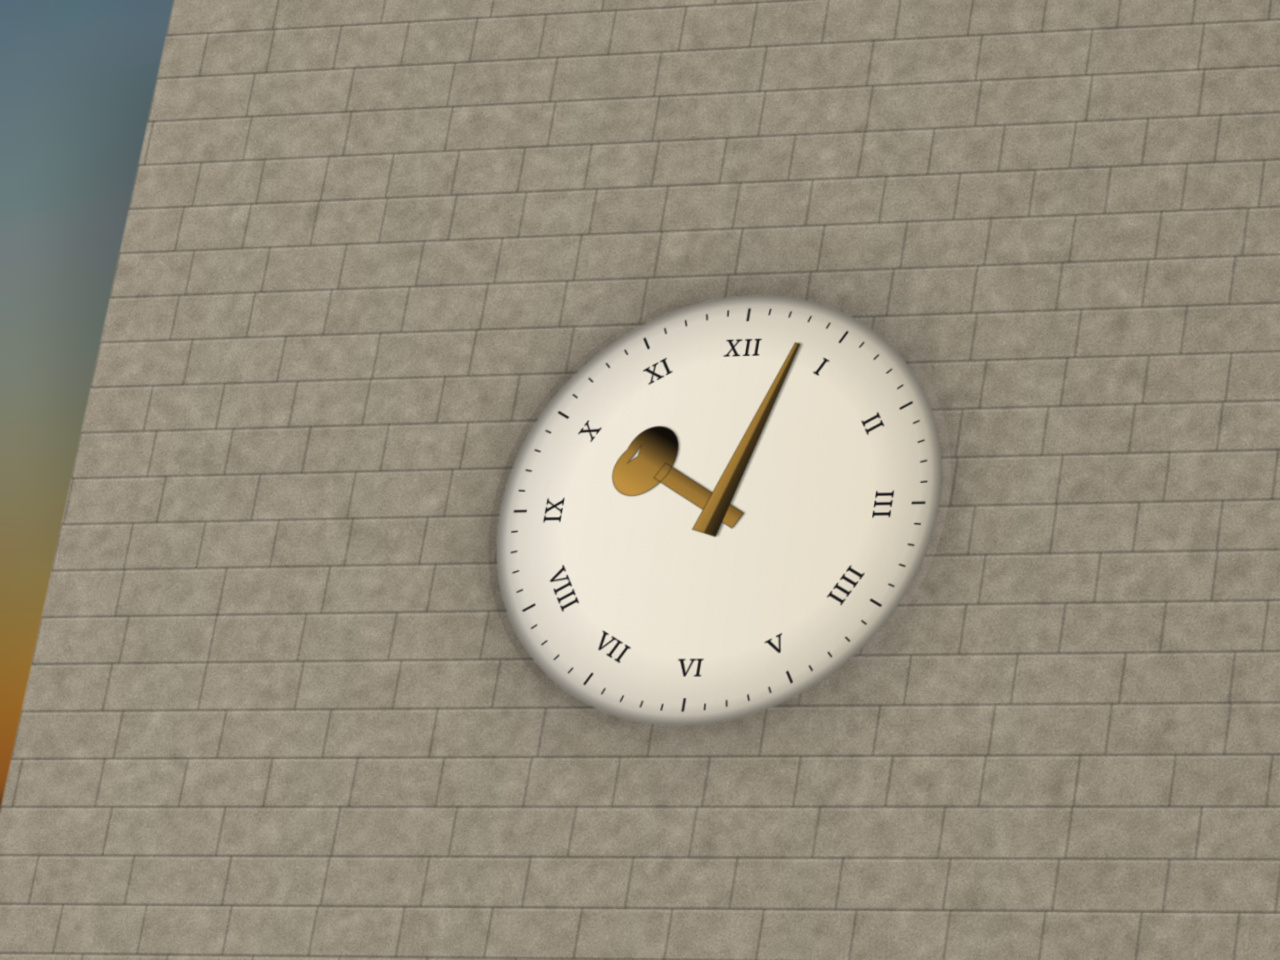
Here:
10 h 03 min
